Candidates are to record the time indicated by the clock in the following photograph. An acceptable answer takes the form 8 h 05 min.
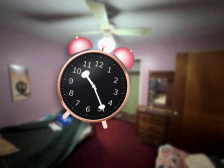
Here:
10 h 24 min
